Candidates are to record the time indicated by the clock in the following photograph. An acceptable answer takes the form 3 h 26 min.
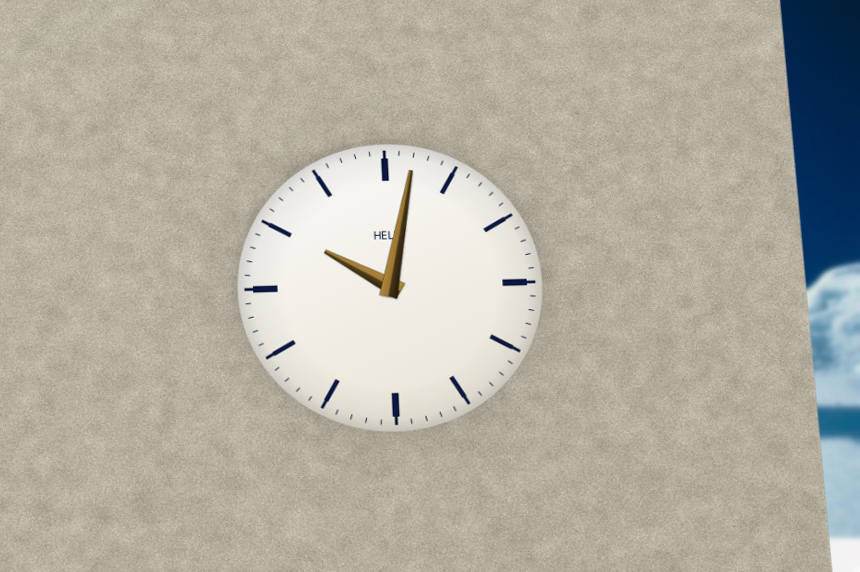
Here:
10 h 02 min
